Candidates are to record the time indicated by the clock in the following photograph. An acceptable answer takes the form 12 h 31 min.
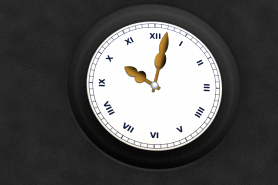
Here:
10 h 02 min
